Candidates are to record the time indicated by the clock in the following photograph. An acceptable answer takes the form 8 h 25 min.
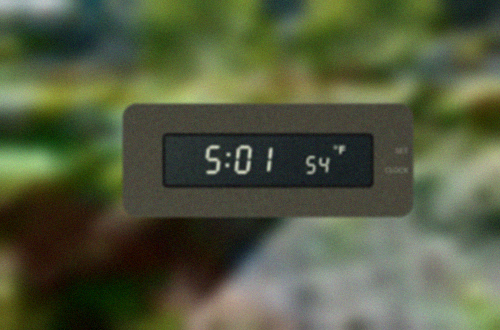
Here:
5 h 01 min
